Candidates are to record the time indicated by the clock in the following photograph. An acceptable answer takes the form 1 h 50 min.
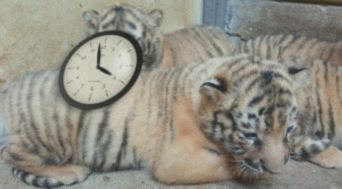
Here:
3 h 58 min
